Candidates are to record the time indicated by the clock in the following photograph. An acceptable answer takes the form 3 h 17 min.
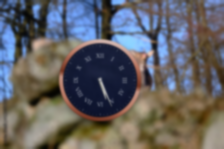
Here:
5 h 26 min
